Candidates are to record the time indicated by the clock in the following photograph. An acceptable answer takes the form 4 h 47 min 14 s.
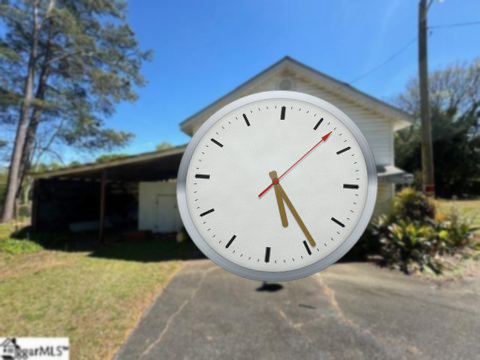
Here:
5 h 24 min 07 s
